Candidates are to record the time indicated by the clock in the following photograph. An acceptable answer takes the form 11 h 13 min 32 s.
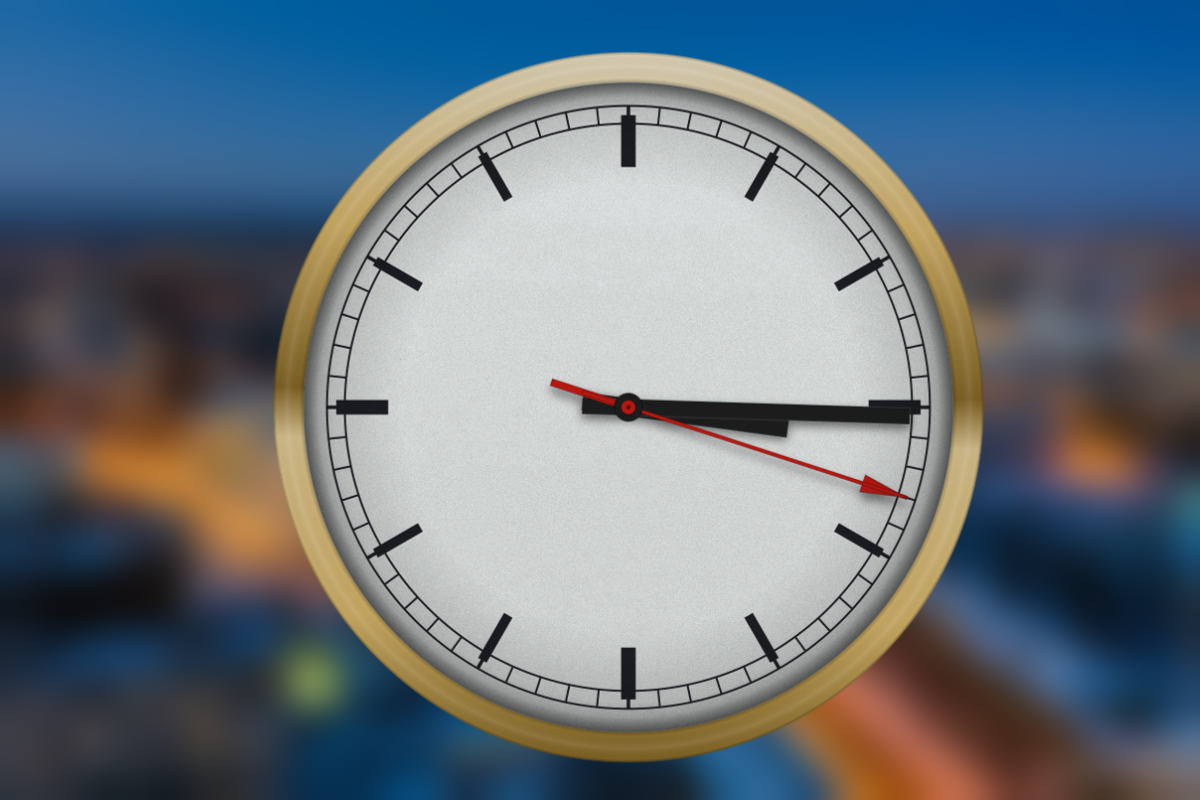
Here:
3 h 15 min 18 s
